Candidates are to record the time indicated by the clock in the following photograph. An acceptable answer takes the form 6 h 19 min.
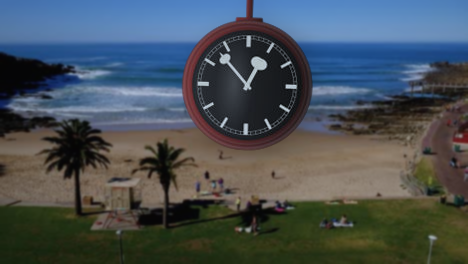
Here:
12 h 53 min
